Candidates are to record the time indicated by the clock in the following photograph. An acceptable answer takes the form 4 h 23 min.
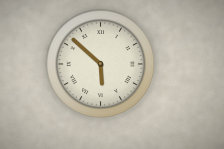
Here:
5 h 52 min
